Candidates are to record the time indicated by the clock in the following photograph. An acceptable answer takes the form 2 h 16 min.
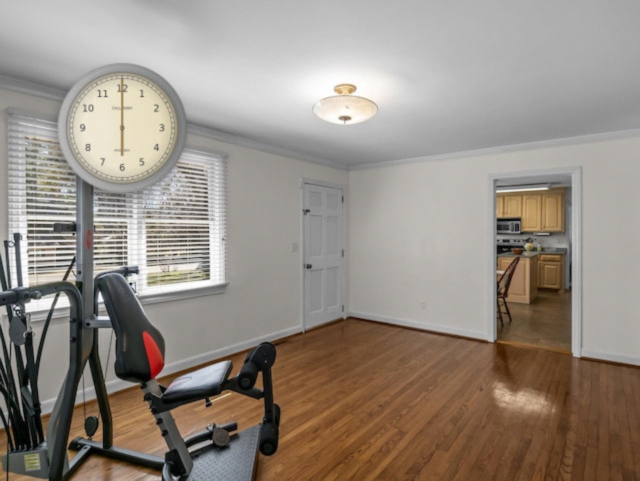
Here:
6 h 00 min
